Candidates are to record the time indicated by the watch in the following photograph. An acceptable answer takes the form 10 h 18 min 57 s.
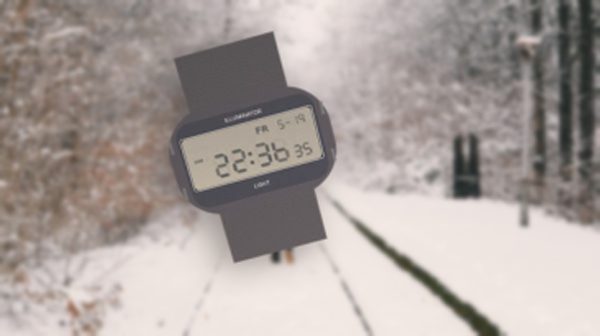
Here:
22 h 36 min 35 s
